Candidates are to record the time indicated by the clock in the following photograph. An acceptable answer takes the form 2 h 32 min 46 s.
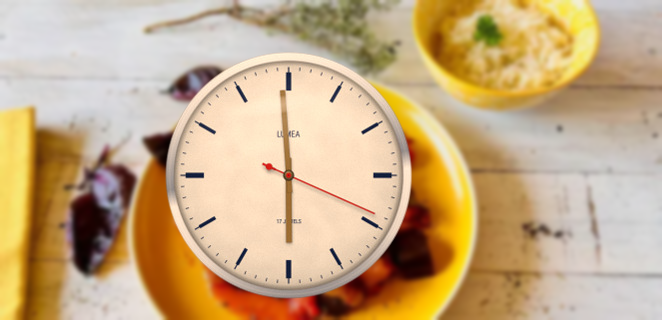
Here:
5 h 59 min 19 s
